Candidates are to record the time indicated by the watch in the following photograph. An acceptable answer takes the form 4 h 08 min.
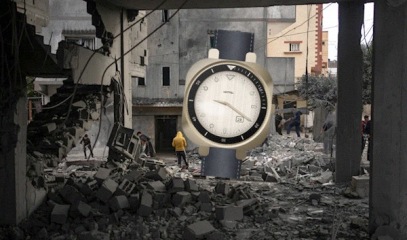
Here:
9 h 20 min
